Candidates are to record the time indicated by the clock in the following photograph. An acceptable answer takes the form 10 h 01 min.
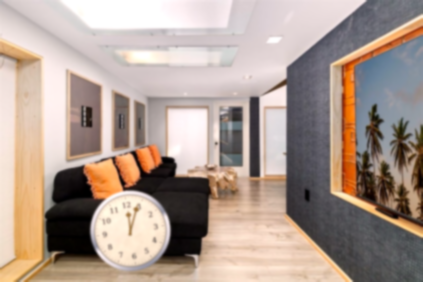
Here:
12 h 04 min
